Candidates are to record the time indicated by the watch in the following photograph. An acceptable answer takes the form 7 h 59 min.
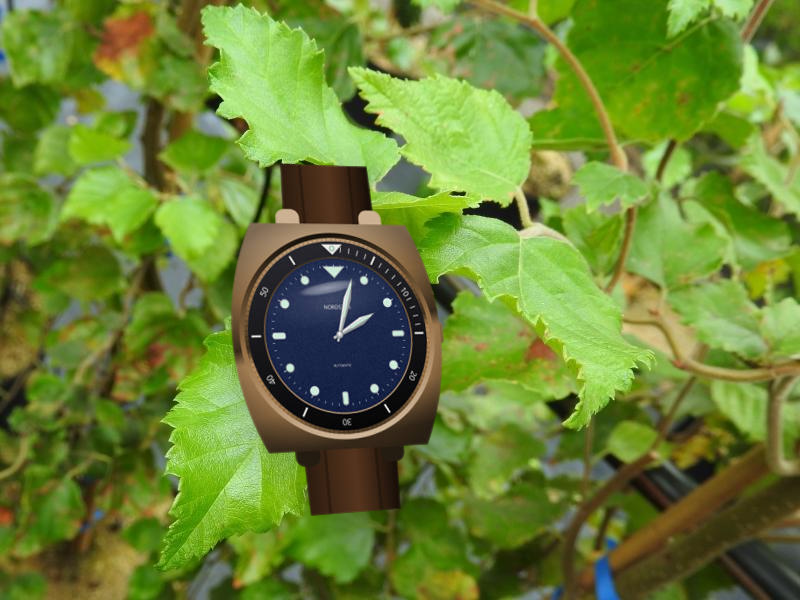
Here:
2 h 03 min
